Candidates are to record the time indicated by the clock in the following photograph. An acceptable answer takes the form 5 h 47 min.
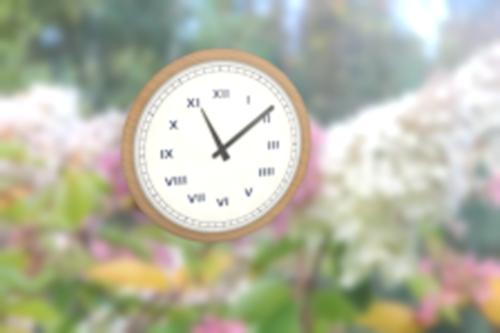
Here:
11 h 09 min
